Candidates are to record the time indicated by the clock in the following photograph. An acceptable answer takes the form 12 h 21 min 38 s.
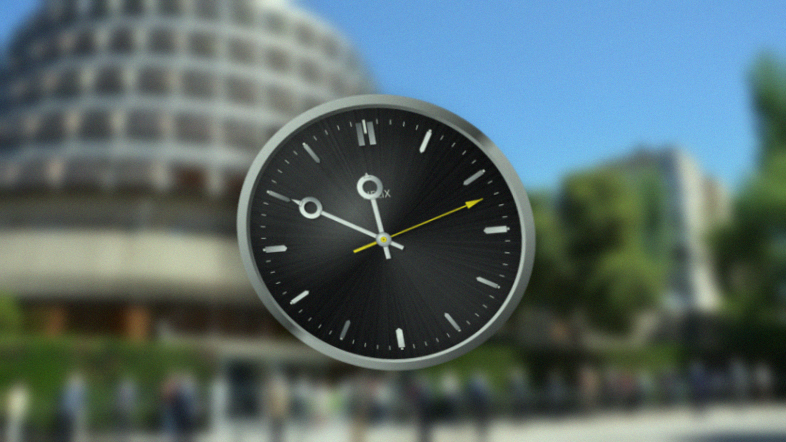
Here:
11 h 50 min 12 s
